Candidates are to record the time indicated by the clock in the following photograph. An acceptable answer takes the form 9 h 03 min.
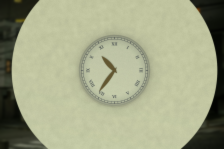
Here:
10 h 36 min
